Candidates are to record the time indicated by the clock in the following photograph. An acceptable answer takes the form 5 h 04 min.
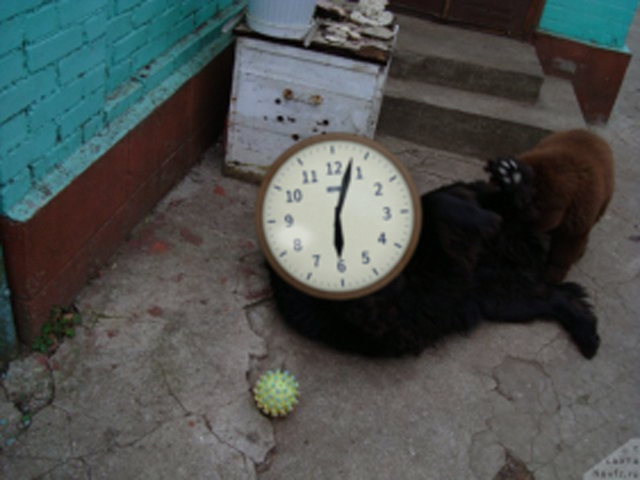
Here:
6 h 03 min
